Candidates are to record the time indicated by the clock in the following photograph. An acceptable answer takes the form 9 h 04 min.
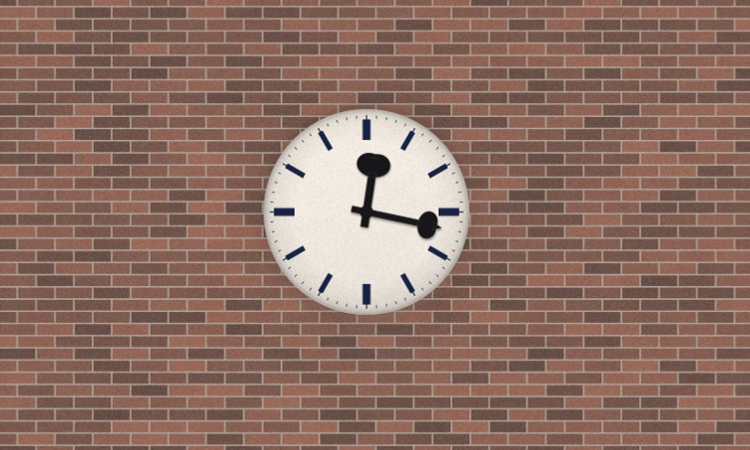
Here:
12 h 17 min
